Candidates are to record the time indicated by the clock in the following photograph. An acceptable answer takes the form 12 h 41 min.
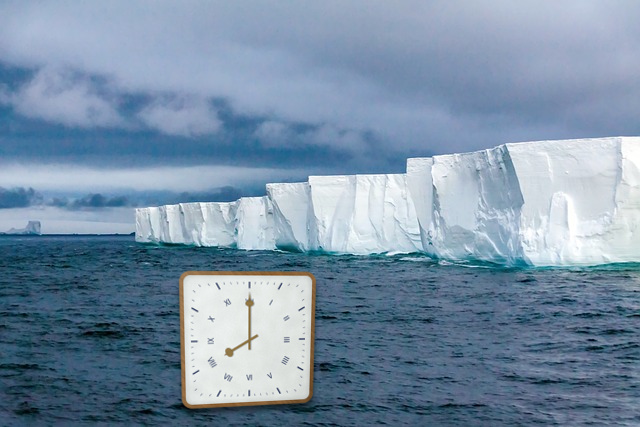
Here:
8 h 00 min
